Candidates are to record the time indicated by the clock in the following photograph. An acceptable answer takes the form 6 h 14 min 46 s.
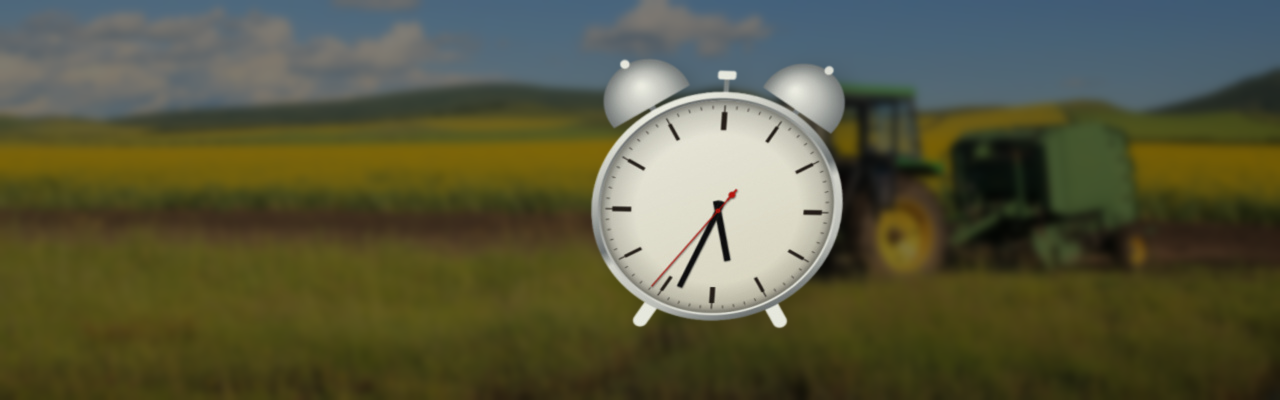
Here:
5 h 33 min 36 s
